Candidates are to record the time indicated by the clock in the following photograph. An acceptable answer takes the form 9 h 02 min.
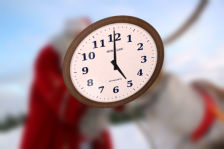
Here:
5 h 00 min
